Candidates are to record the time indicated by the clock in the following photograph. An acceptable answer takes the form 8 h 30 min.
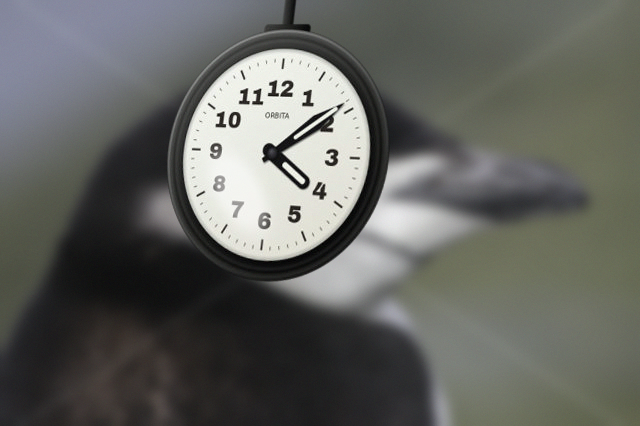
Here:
4 h 09 min
